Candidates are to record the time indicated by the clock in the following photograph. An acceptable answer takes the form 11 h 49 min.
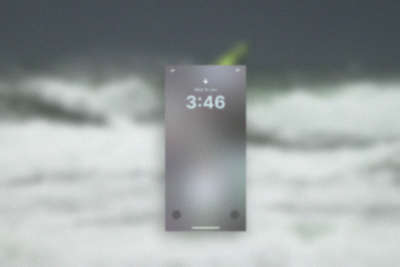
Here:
3 h 46 min
